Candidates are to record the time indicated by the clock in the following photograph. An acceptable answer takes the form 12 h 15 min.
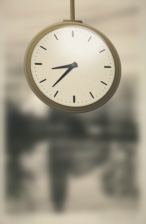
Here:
8 h 37 min
